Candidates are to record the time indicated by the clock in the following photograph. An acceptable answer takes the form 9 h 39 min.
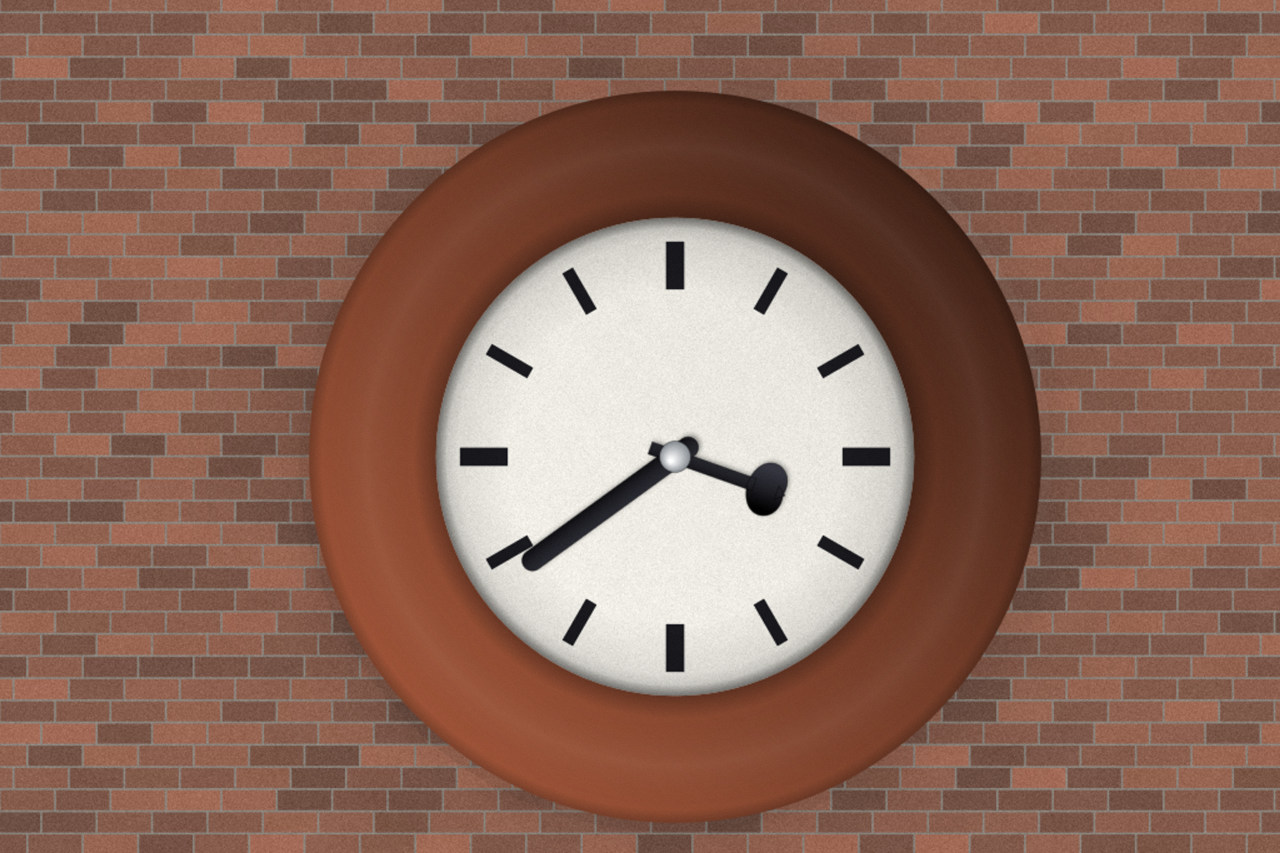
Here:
3 h 39 min
